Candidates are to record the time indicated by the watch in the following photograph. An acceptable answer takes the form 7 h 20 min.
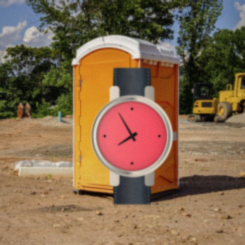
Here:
7 h 55 min
